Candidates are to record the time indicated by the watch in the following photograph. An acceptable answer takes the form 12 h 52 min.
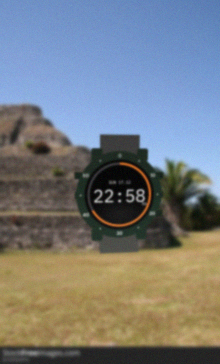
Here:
22 h 58 min
